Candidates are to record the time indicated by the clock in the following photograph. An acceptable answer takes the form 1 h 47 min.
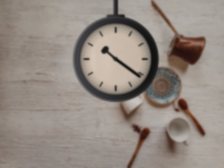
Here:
10 h 21 min
